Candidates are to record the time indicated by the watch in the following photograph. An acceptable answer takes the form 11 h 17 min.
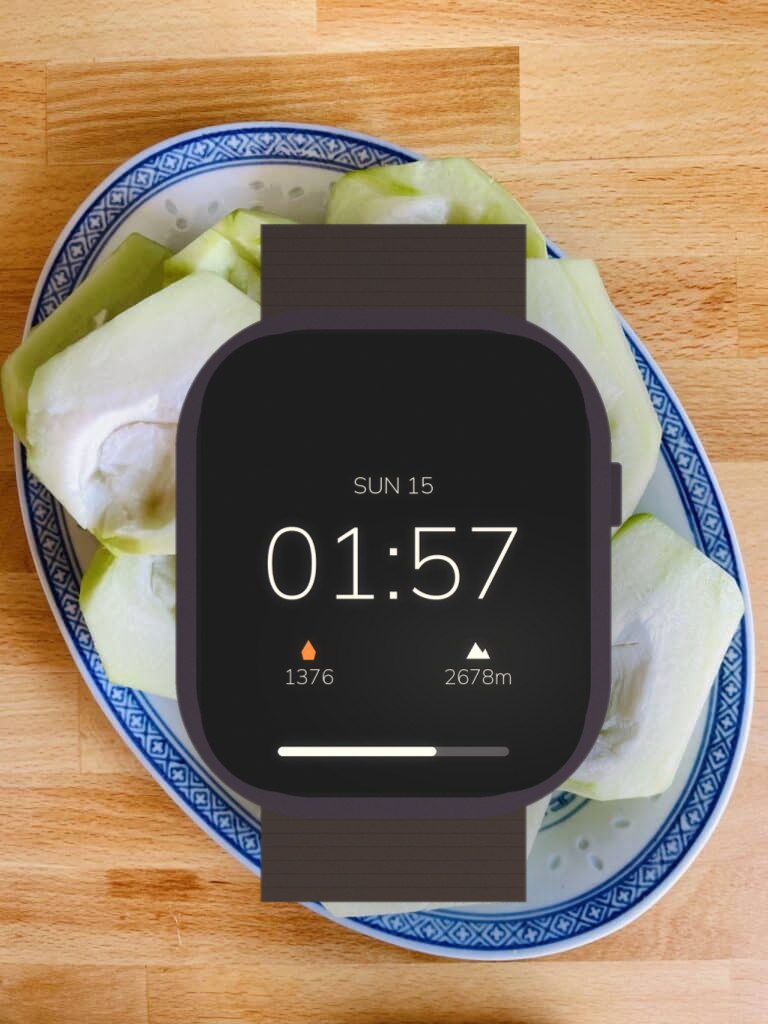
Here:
1 h 57 min
